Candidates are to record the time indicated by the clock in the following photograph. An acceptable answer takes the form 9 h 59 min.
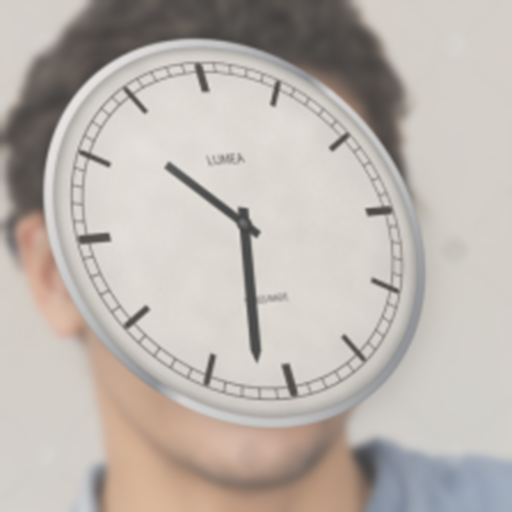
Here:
10 h 32 min
